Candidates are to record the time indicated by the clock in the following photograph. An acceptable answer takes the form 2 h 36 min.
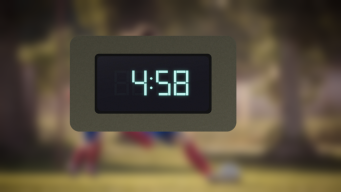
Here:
4 h 58 min
